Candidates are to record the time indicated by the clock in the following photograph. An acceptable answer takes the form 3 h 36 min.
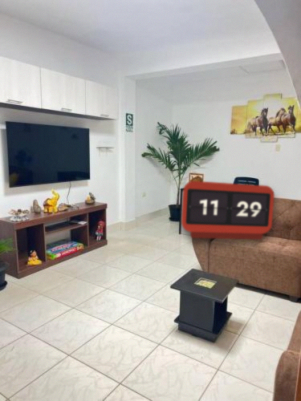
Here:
11 h 29 min
